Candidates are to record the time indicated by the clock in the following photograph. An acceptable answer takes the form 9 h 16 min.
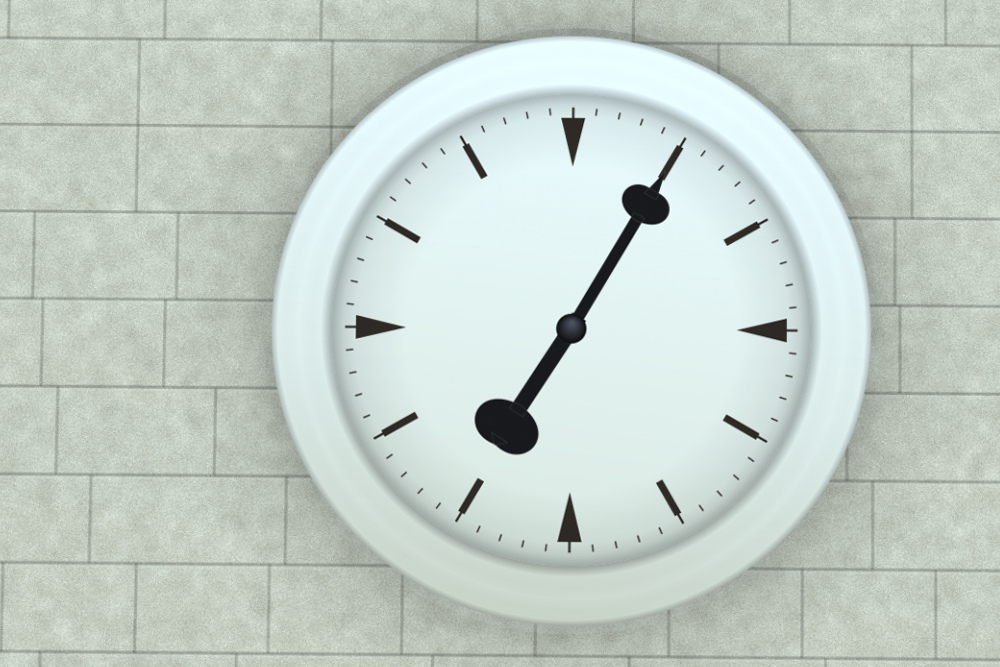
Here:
7 h 05 min
